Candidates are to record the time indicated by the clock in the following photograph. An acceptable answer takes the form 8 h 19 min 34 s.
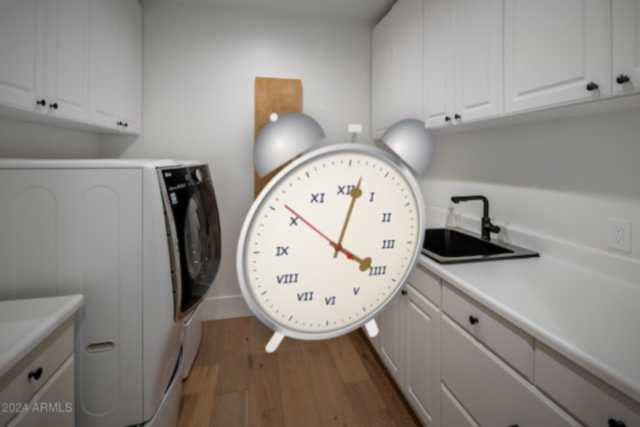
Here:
4 h 01 min 51 s
